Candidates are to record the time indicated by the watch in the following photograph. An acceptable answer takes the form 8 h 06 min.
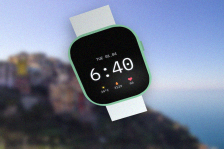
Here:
6 h 40 min
